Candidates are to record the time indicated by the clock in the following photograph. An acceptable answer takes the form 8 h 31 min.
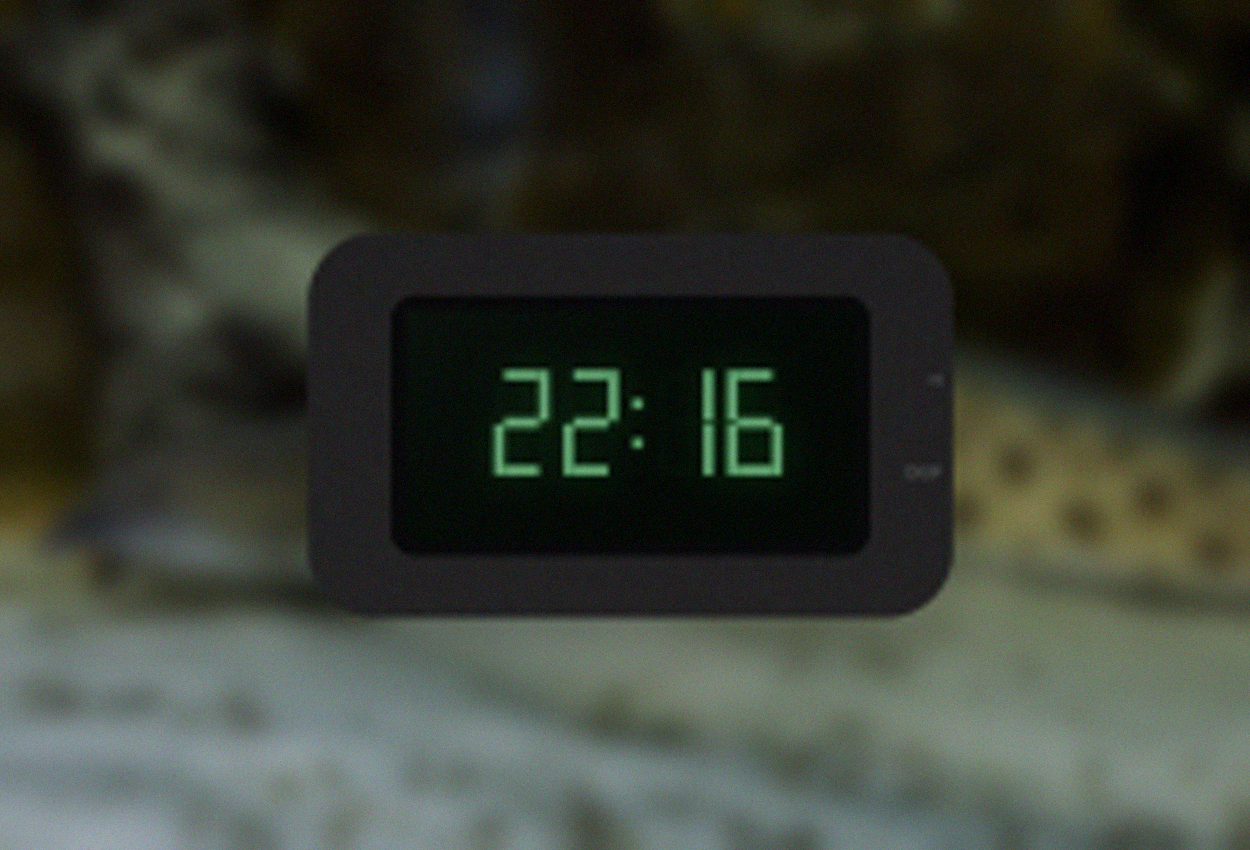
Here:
22 h 16 min
